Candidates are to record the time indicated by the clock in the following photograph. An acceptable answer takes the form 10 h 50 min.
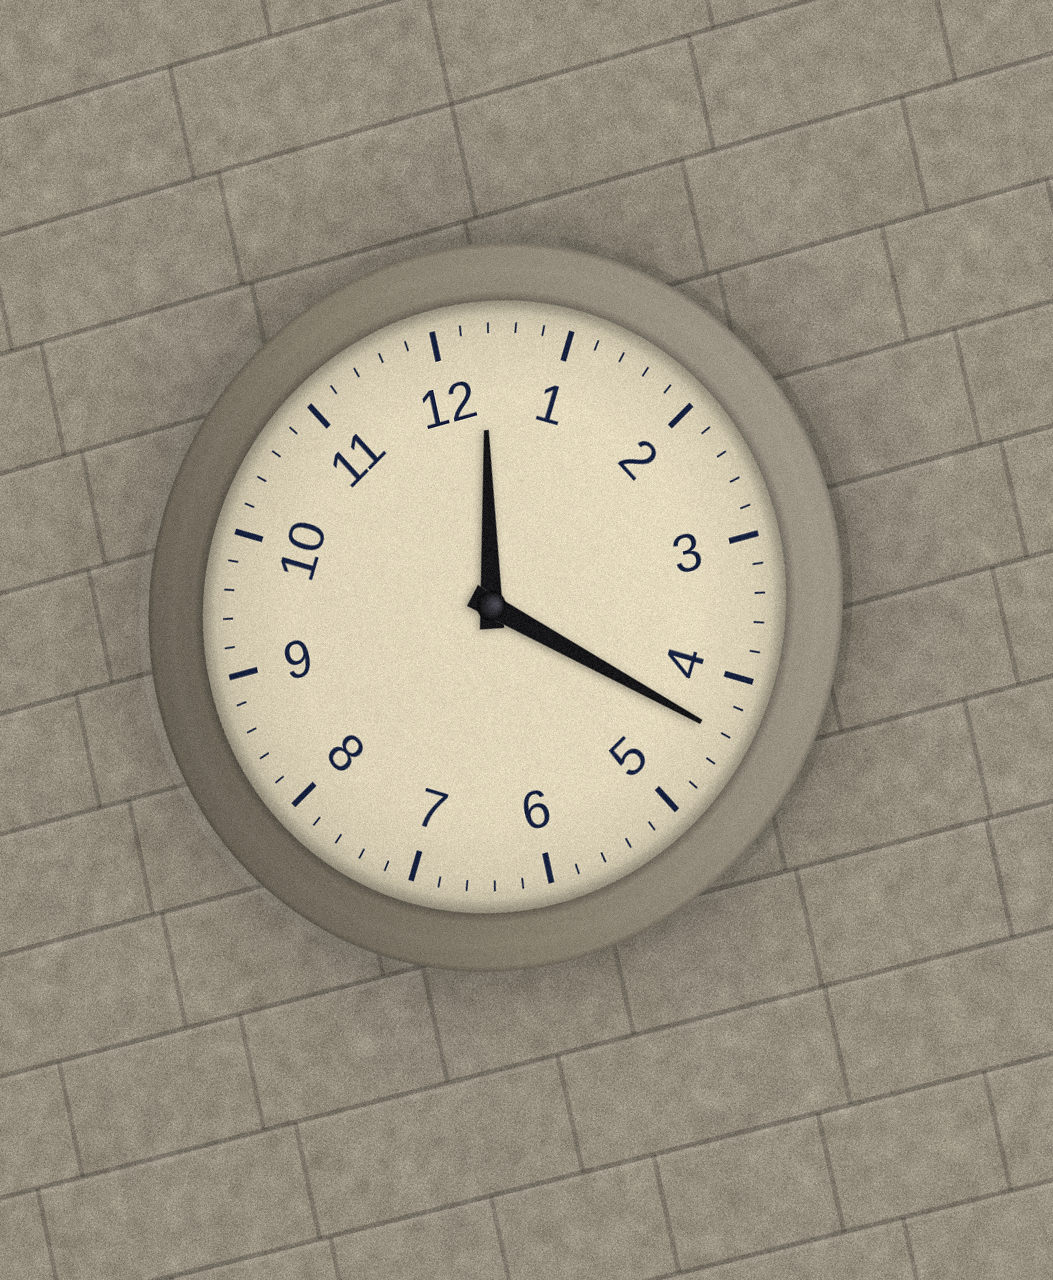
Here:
12 h 22 min
